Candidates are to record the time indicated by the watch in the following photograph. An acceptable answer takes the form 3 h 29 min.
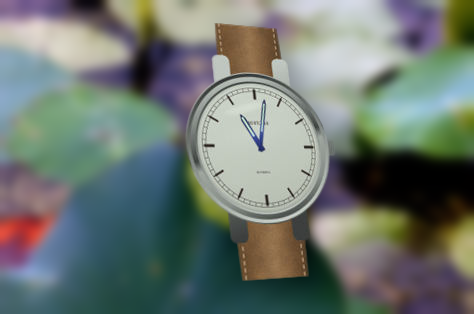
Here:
11 h 02 min
